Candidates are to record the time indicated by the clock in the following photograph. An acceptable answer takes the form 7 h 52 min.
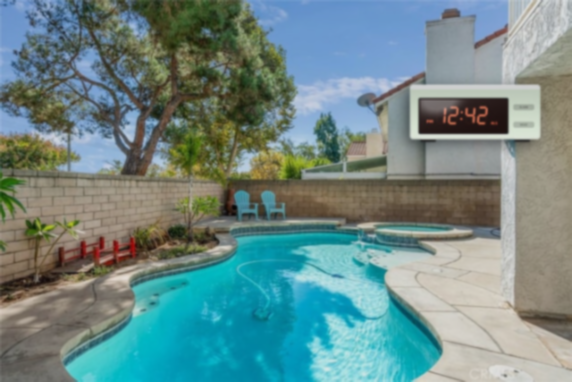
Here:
12 h 42 min
